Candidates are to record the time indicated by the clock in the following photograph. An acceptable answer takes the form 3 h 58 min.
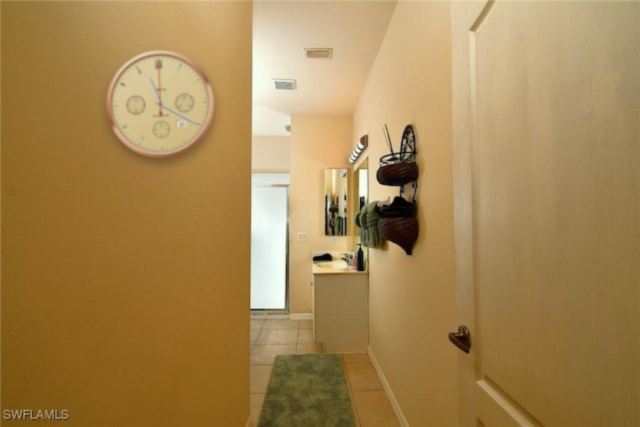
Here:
11 h 20 min
